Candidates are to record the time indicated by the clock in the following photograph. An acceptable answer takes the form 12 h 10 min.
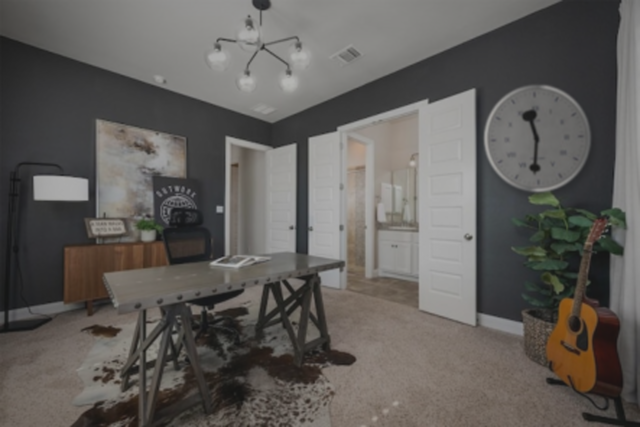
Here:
11 h 31 min
